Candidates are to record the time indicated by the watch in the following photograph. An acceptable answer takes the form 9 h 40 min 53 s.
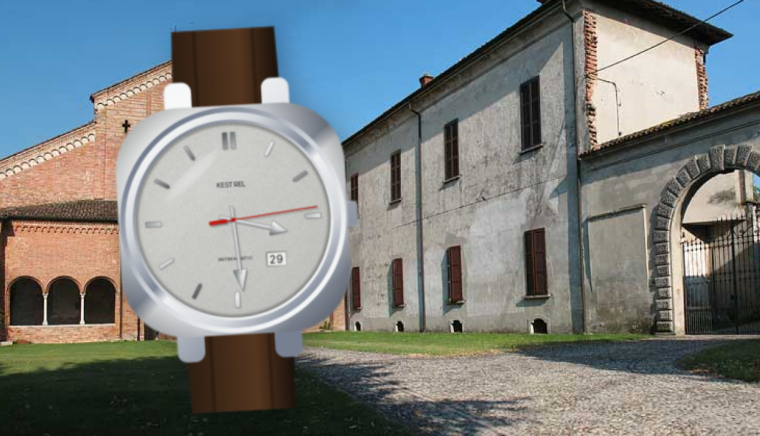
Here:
3 h 29 min 14 s
